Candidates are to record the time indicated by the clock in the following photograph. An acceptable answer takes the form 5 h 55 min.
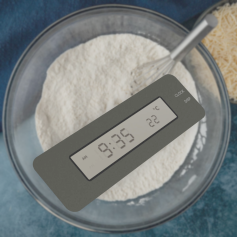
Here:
9 h 35 min
